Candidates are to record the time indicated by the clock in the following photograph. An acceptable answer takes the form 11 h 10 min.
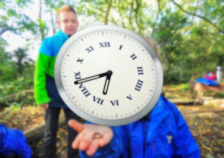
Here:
6 h 43 min
